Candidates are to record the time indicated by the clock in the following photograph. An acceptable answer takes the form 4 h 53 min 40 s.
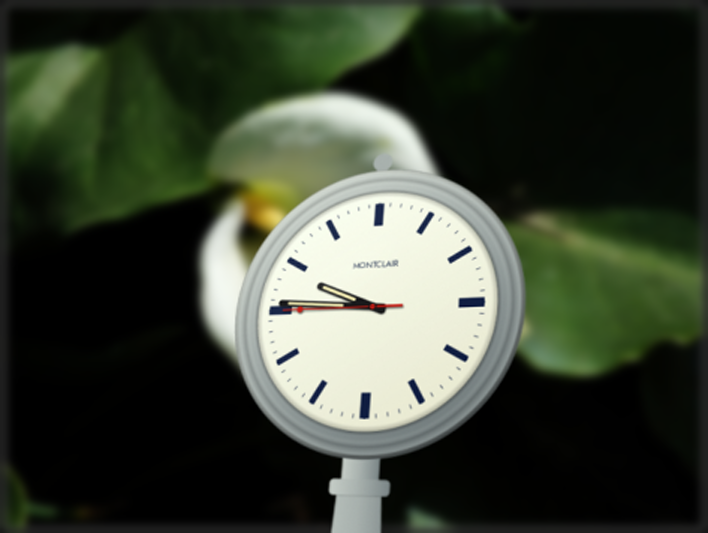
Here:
9 h 45 min 45 s
